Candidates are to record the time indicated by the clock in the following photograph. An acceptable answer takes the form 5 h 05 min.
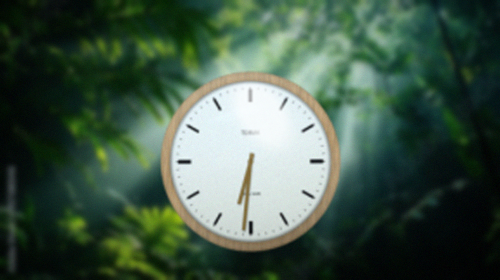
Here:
6 h 31 min
